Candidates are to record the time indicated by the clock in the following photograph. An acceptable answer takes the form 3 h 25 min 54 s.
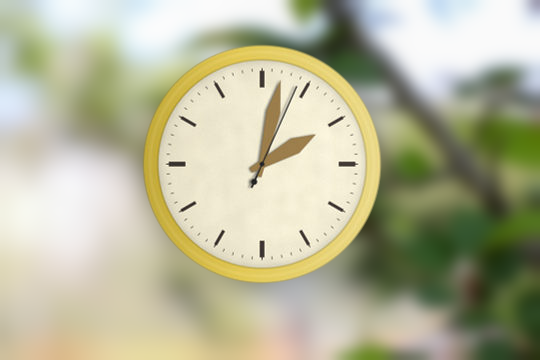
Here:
2 h 02 min 04 s
